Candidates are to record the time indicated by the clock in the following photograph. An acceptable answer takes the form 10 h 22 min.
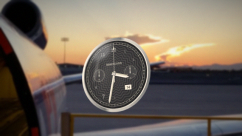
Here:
3 h 32 min
